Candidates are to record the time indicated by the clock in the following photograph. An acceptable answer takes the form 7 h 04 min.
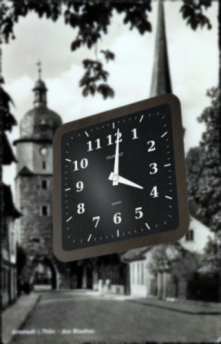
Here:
4 h 01 min
